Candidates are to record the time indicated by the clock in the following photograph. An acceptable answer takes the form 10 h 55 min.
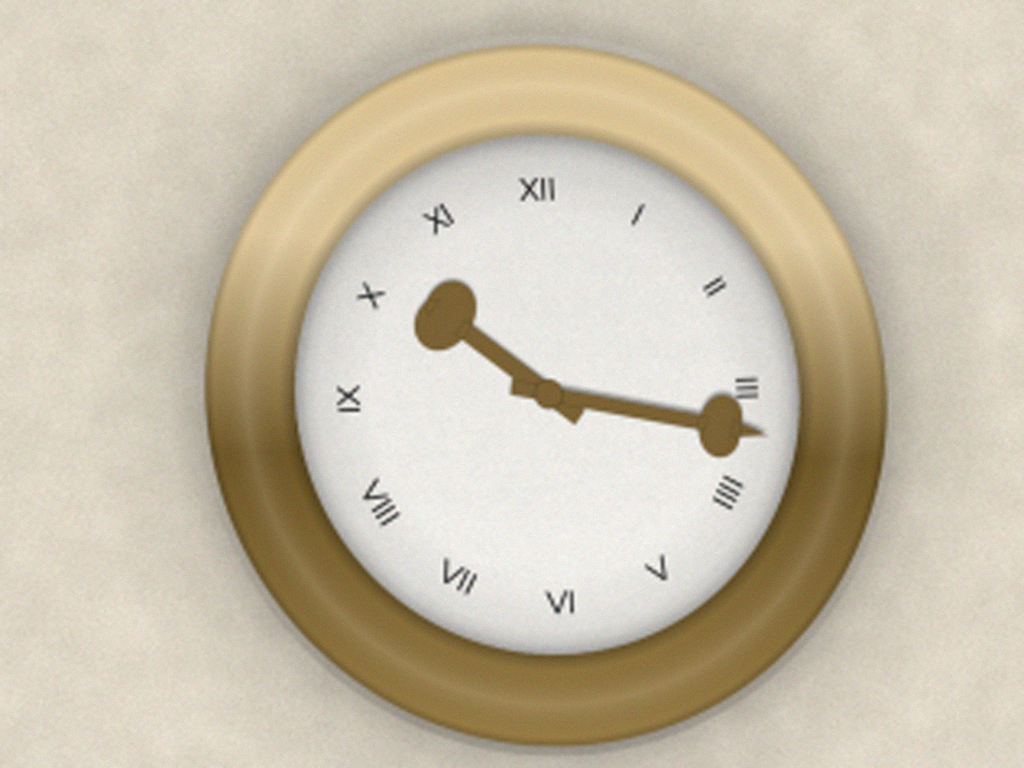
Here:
10 h 17 min
